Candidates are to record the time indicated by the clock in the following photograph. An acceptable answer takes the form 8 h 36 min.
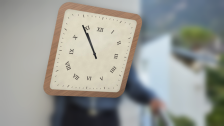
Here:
10 h 54 min
